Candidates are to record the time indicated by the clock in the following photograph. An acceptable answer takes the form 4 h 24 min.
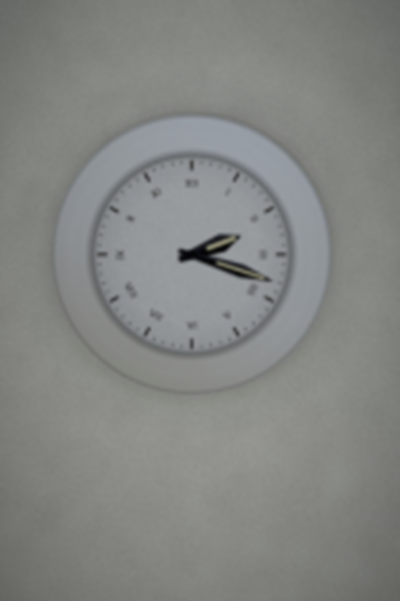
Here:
2 h 18 min
